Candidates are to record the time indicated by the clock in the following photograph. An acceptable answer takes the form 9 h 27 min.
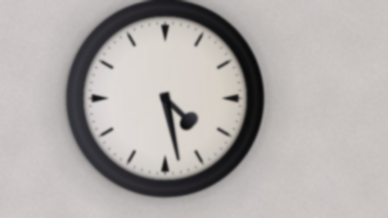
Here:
4 h 28 min
